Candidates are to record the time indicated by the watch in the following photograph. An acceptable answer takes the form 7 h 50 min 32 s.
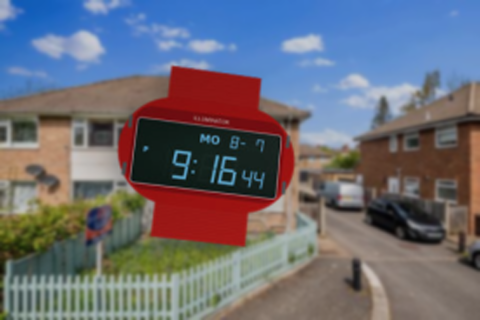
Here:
9 h 16 min 44 s
